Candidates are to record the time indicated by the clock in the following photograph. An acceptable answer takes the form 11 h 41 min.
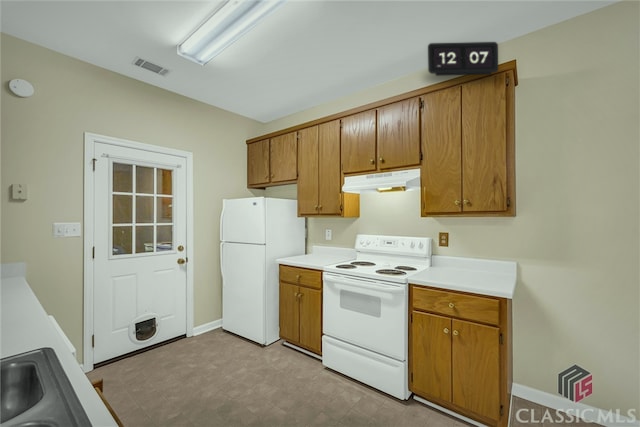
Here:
12 h 07 min
